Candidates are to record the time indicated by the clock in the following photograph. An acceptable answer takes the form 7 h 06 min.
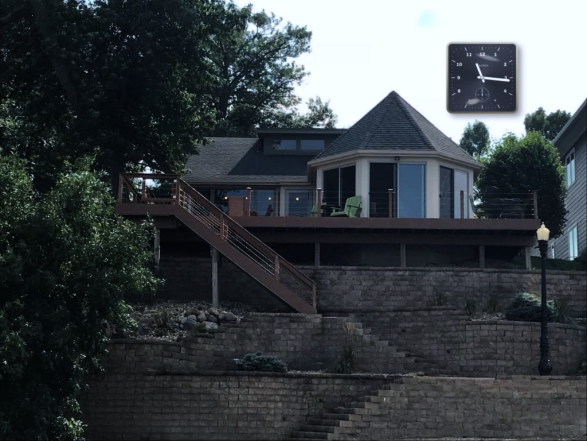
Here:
11 h 16 min
